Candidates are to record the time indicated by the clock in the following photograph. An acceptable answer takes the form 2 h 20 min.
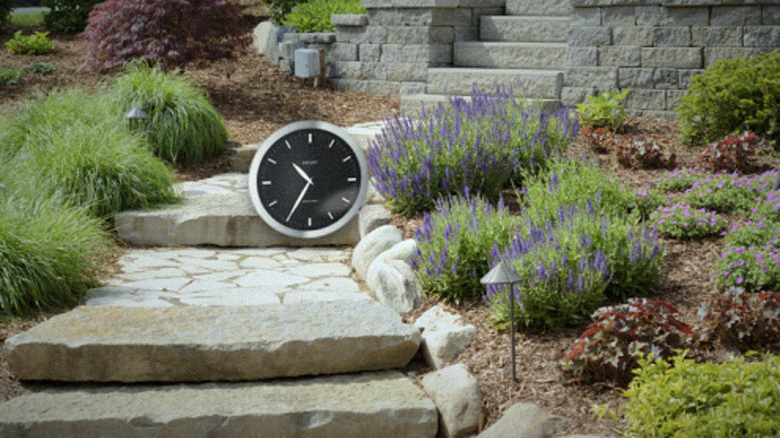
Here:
10 h 35 min
